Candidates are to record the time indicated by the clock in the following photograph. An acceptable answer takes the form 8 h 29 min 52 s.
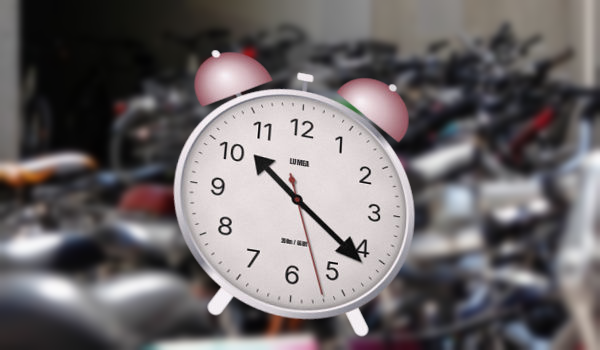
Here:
10 h 21 min 27 s
